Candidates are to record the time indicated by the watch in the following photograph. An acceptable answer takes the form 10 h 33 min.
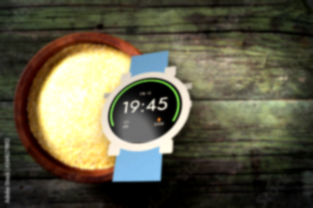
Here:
19 h 45 min
